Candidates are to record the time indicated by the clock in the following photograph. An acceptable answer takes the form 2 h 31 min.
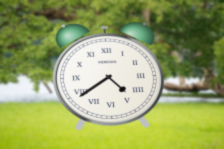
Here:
4 h 39 min
